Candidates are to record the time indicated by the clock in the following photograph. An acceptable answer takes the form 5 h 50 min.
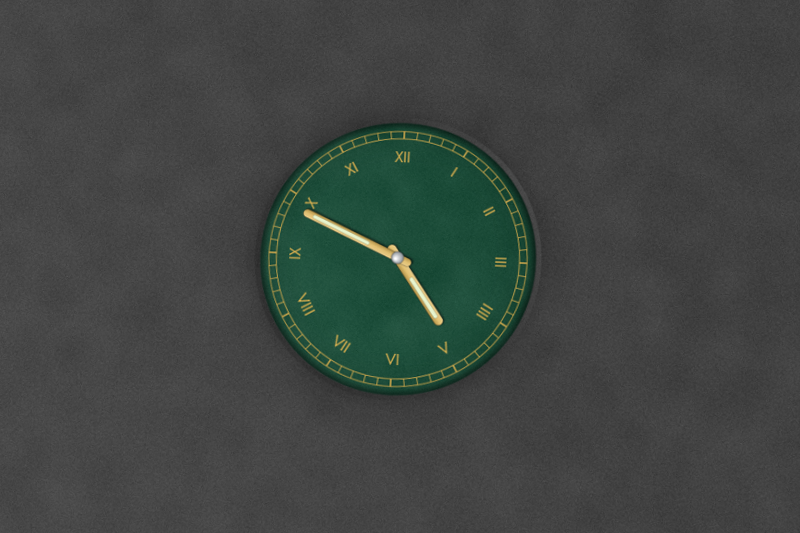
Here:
4 h 49 min
